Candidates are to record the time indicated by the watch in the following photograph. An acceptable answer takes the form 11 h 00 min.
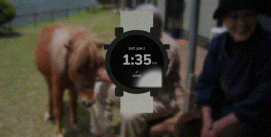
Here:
1 h 35 min
